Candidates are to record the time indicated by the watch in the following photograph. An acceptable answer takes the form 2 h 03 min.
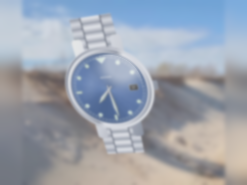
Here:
7 h 29 min
